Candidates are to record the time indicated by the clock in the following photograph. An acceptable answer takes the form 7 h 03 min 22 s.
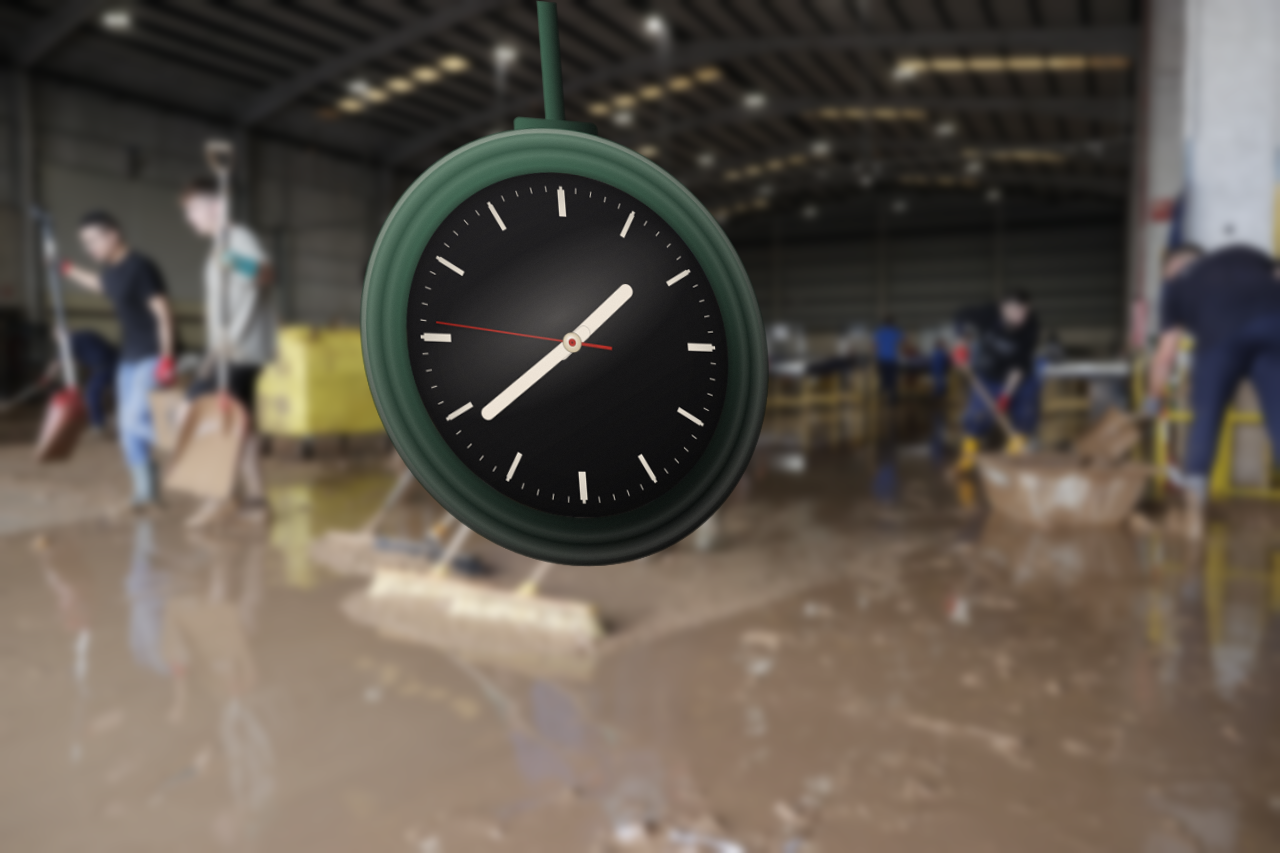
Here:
1 h 38 min 46 s
